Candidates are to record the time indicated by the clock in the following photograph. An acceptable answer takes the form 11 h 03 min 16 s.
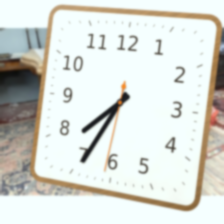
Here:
7 h 34 min 31 s
